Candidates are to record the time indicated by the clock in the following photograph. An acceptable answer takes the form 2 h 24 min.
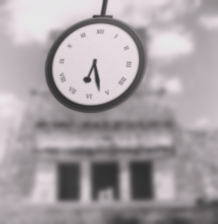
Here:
6 h 27 min
